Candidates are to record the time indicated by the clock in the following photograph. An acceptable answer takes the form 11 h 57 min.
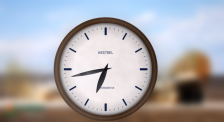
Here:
6 h 43 min
